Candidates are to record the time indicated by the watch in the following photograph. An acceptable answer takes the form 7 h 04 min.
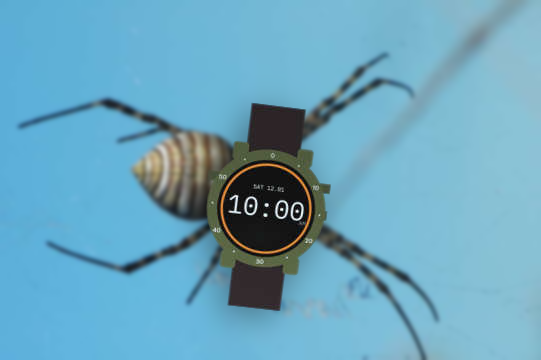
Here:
10 h 00 min
